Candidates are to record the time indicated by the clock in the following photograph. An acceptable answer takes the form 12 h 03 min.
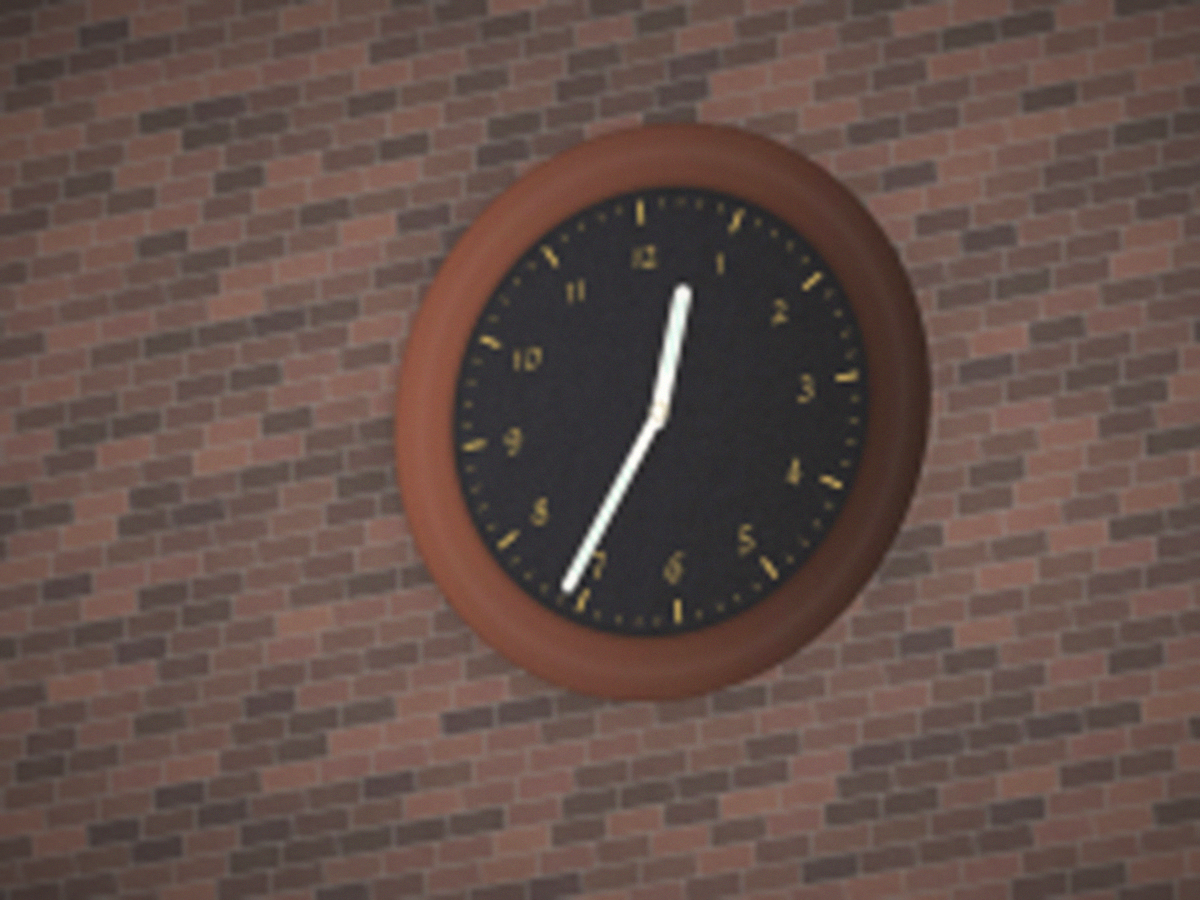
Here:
12 h 36 min
